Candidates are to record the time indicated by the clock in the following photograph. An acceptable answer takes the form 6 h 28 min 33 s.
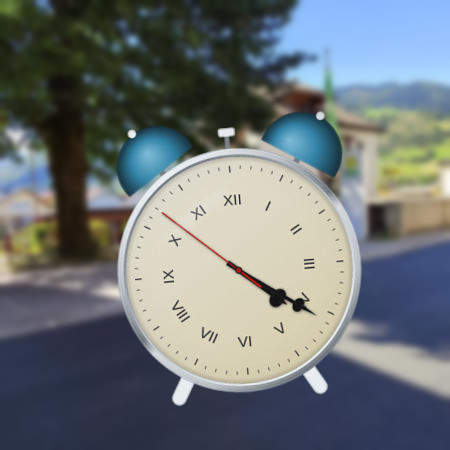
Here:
4 h 20 min 52 s
